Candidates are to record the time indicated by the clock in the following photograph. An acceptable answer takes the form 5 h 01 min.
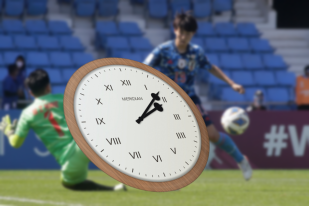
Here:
2 h 08 min
